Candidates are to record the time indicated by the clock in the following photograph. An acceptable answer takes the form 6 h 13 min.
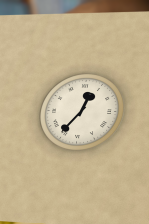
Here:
12 h 36 min
